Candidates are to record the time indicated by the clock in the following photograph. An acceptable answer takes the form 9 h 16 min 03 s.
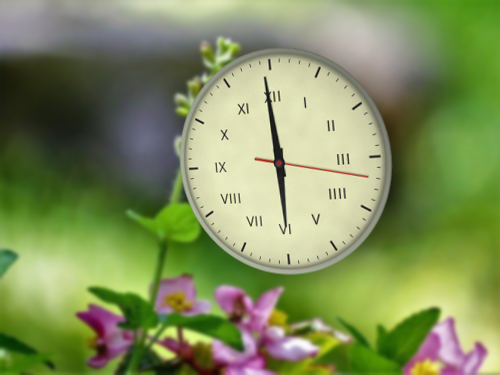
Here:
5 h 59 min 17 s
